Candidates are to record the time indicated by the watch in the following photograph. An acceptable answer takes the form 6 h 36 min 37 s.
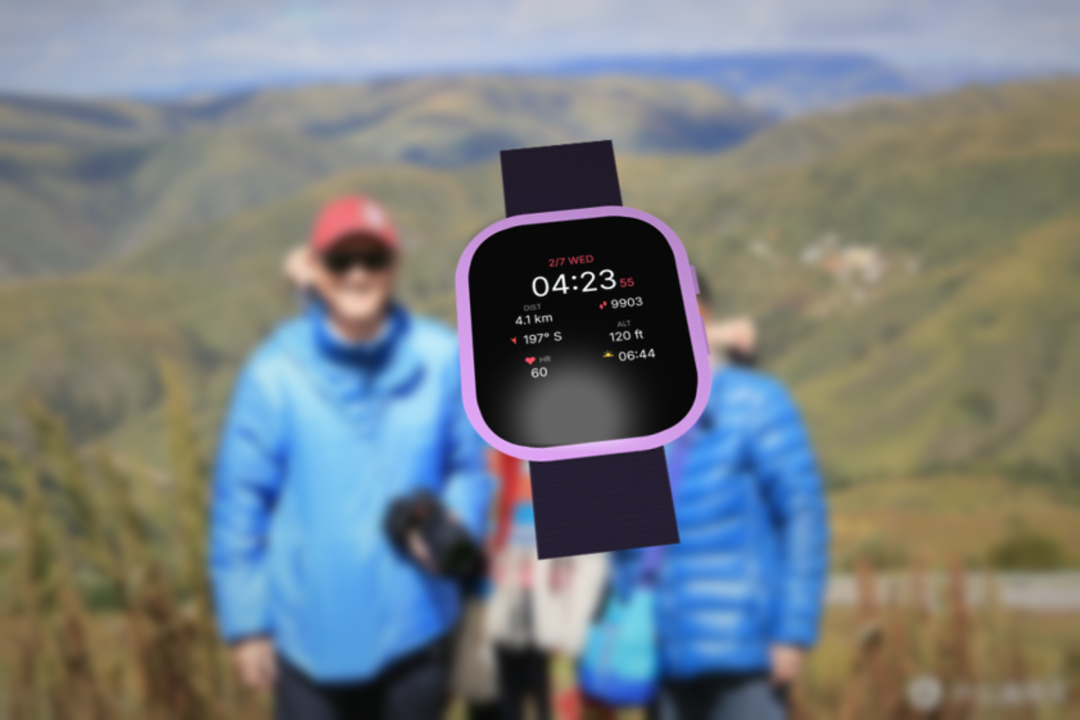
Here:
4 h 23 min 55 s
